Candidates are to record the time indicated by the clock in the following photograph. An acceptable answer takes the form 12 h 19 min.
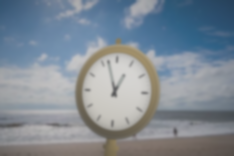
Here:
12 h 57 min
